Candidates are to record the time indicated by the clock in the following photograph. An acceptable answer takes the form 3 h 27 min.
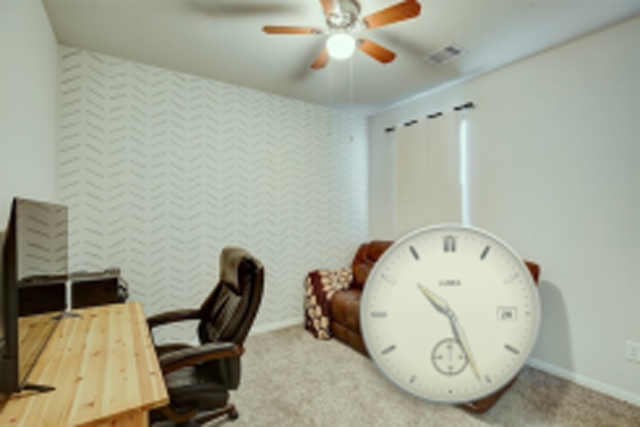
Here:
10 h 26 min
